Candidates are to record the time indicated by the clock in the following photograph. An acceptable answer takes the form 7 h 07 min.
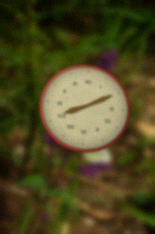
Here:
8 h 10 min
